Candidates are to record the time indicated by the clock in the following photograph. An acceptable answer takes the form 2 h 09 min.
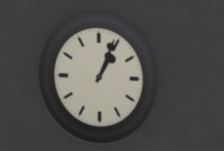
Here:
1 h 04 min
